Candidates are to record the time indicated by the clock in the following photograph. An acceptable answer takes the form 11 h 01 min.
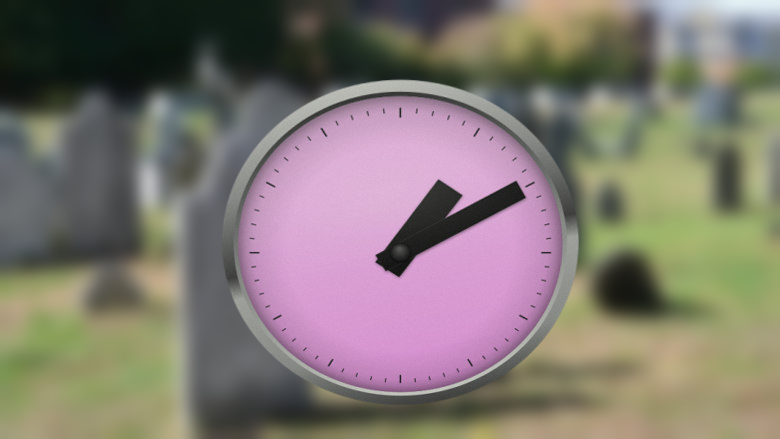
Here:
1 h 10 min
